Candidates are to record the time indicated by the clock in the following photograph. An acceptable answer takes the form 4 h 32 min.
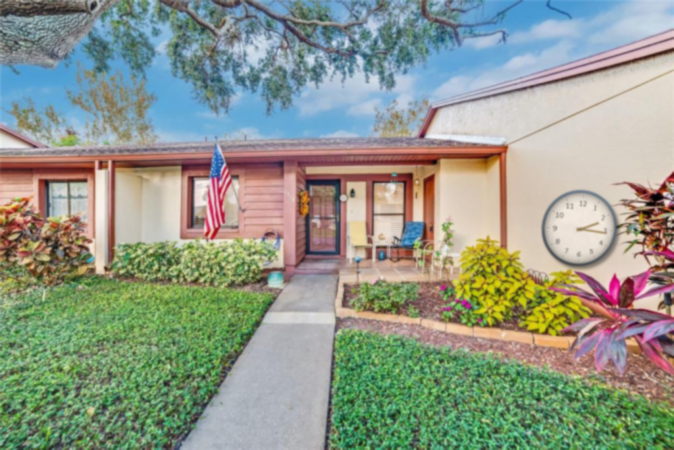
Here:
2 h 16 min
